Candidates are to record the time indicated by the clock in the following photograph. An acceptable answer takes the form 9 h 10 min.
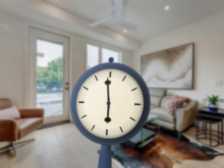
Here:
5 h 59 min
